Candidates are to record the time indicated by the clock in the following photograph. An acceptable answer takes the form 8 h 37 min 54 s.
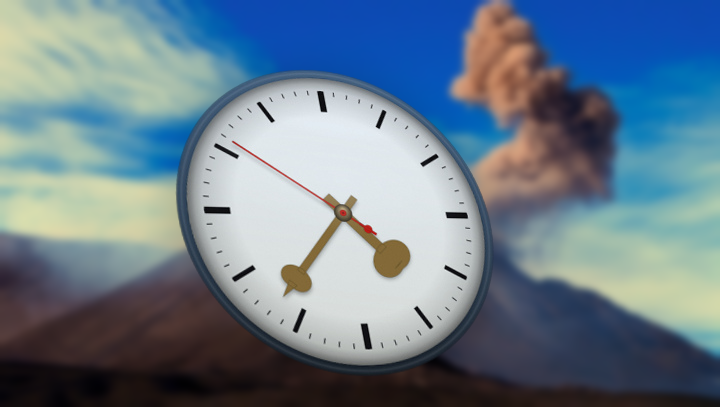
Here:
4 h 36 min 51 s
